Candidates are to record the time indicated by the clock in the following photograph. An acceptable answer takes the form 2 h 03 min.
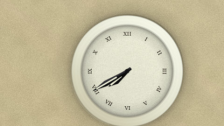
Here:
7 h 40 min
